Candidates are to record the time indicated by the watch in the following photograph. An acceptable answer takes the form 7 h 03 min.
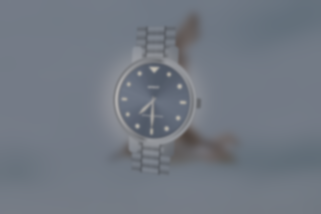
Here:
7 h 30 min
